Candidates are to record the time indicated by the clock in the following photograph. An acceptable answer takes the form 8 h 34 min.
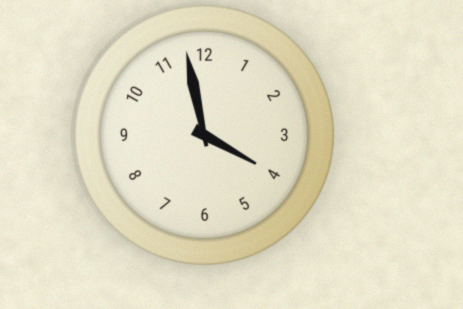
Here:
3 h 58 min
